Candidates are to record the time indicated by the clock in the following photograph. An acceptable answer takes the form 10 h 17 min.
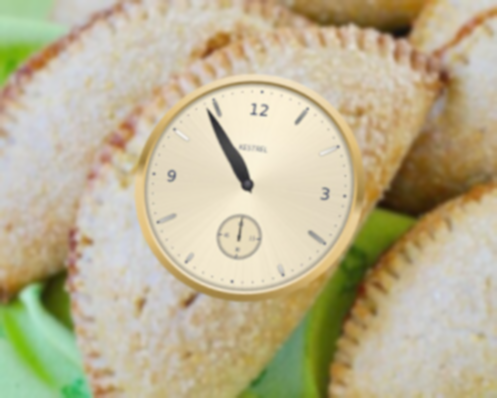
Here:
10 h 54 min
